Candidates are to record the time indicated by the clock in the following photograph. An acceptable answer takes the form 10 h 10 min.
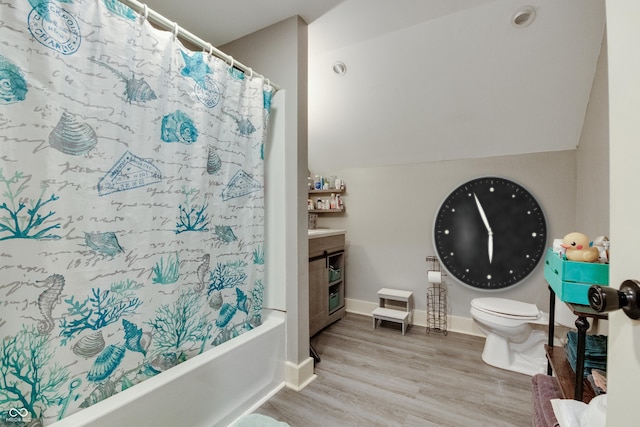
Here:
5 h 56 min
